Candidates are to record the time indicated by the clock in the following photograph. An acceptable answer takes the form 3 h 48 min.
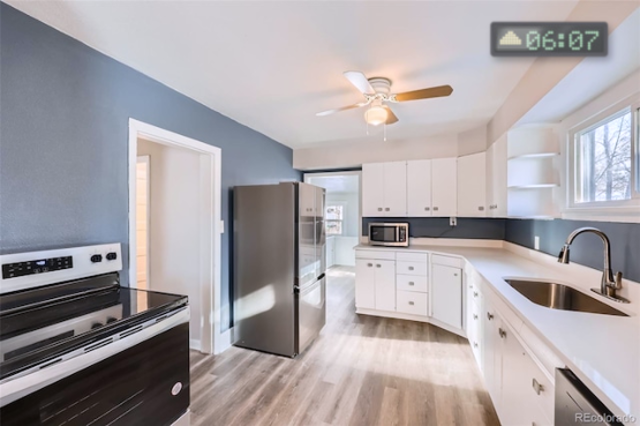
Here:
6 h 07 min
